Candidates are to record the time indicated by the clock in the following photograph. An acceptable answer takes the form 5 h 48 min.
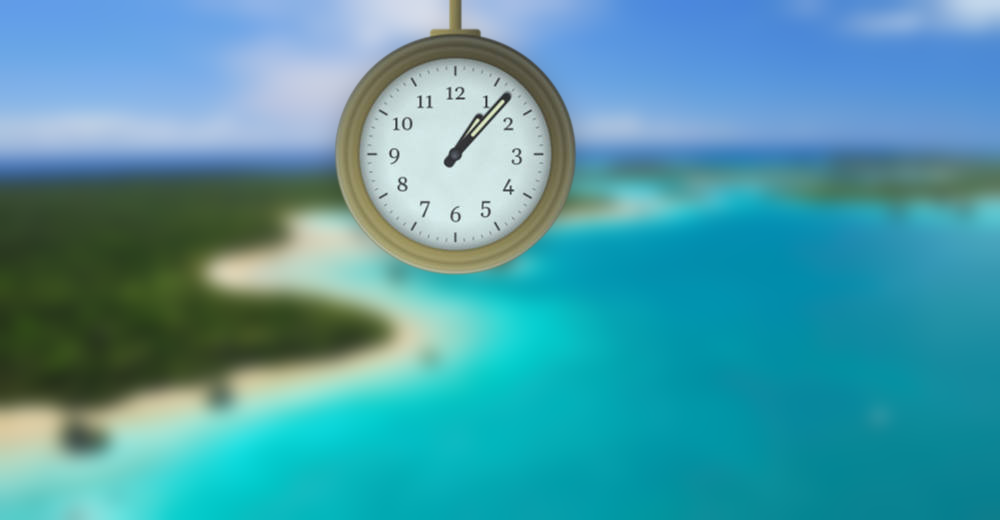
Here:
1 h 07 min
